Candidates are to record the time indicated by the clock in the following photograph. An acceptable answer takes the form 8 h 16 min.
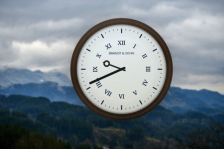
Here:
9 h 41 min
